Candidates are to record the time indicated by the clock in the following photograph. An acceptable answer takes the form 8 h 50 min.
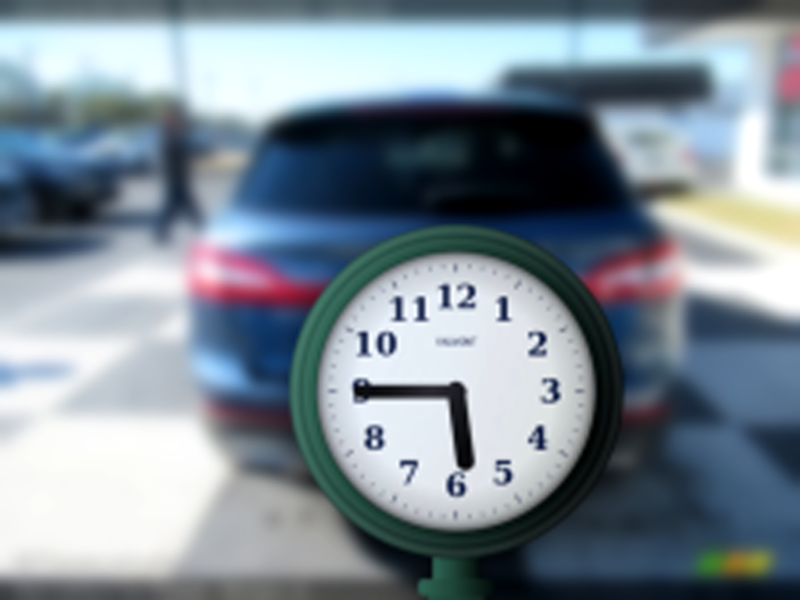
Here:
5 h 45 min
